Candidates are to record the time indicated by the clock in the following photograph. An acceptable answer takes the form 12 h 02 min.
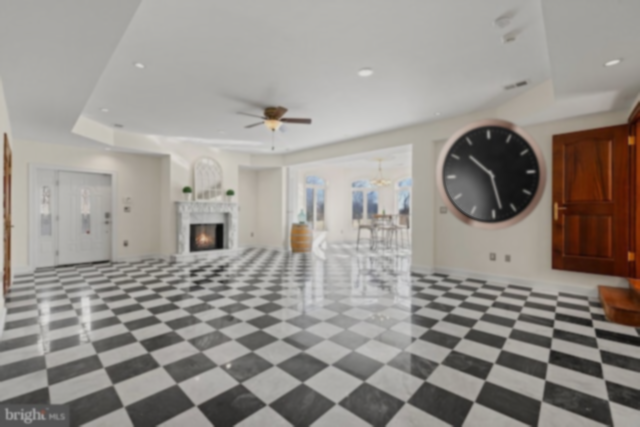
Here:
10 h 28 min
